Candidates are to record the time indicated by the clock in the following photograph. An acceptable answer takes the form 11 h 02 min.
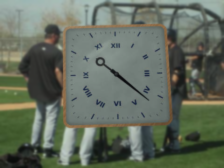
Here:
10 h 22 min
